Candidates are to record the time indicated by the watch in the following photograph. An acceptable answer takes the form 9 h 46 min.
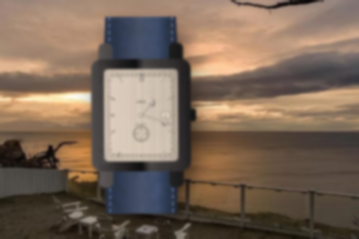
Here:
1 h 18 min
